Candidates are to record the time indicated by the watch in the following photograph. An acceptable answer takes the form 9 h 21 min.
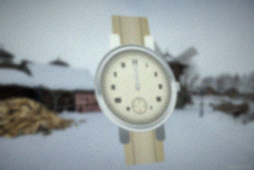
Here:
12 h 00 min
